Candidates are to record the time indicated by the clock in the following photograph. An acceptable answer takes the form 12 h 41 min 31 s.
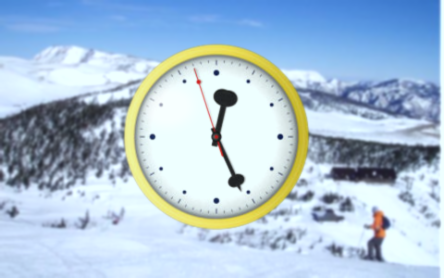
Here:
12 h 25 min 57 s
